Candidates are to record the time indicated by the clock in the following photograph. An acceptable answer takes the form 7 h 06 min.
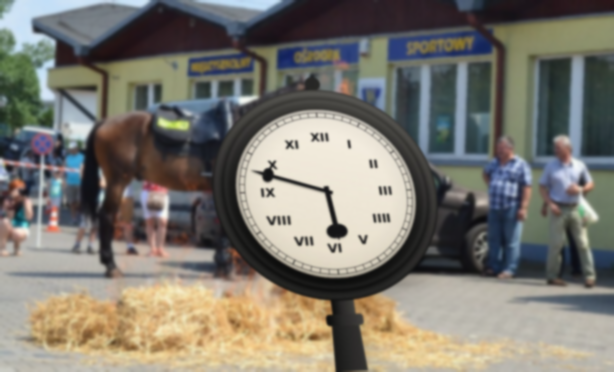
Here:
5 h 48 min
